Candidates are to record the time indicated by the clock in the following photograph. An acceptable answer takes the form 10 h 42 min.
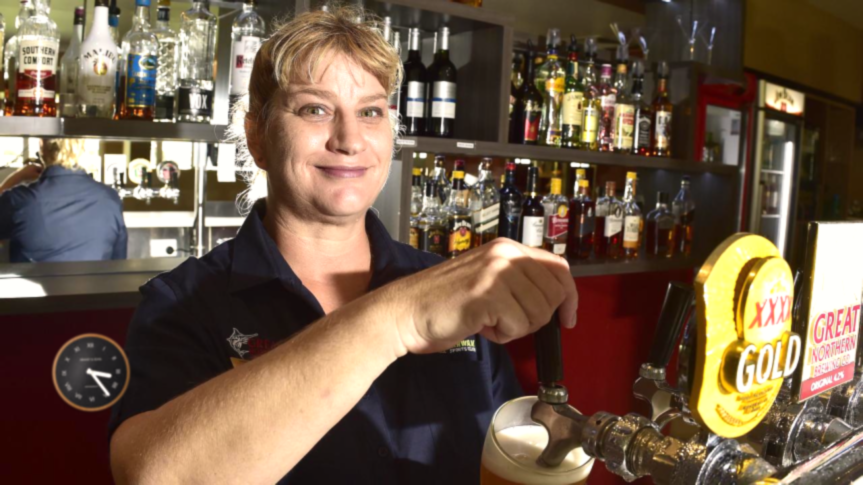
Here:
3 h 24 min
